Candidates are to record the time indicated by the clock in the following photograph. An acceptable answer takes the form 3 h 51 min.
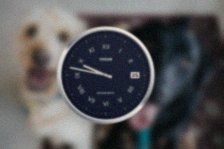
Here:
9 h 47 min
